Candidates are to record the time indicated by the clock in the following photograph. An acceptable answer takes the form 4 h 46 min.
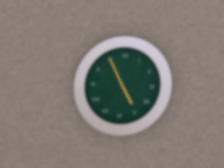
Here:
4 h 55 min
